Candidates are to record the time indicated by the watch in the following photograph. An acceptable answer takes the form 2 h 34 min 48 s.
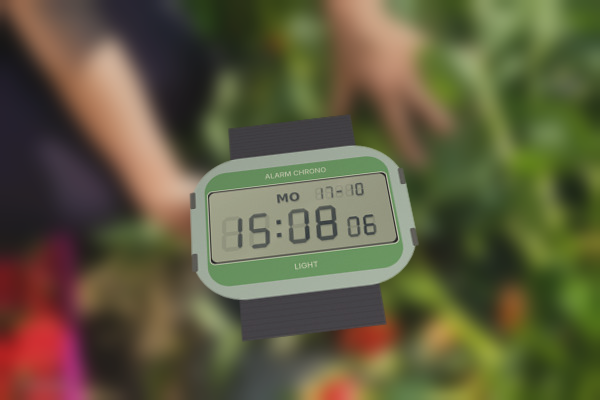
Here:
15 h 08 min 06 s
